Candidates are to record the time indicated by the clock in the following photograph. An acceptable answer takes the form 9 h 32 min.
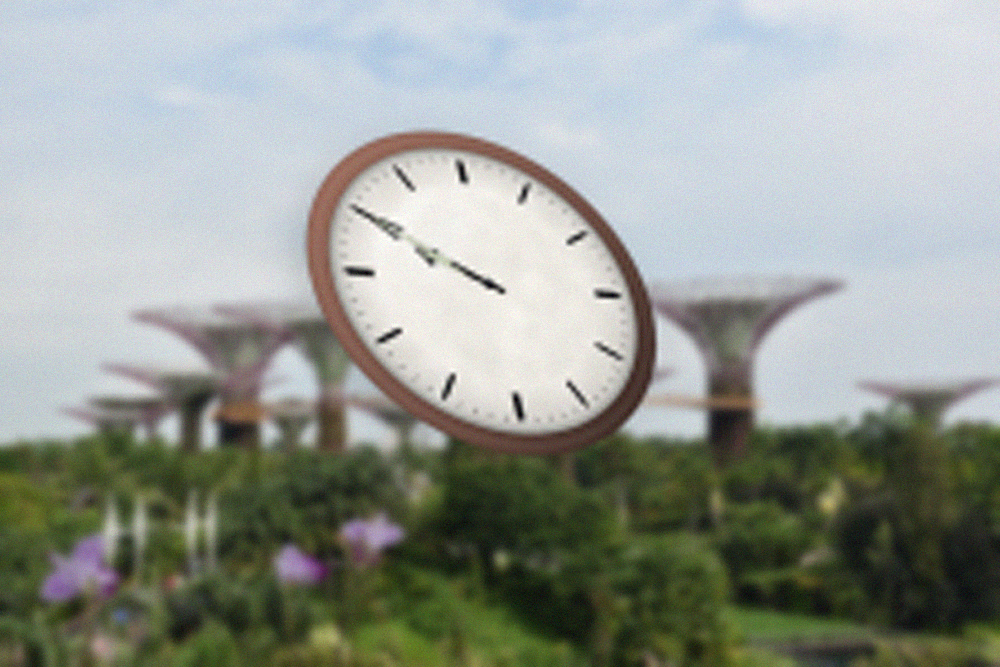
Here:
9 h 50 min
